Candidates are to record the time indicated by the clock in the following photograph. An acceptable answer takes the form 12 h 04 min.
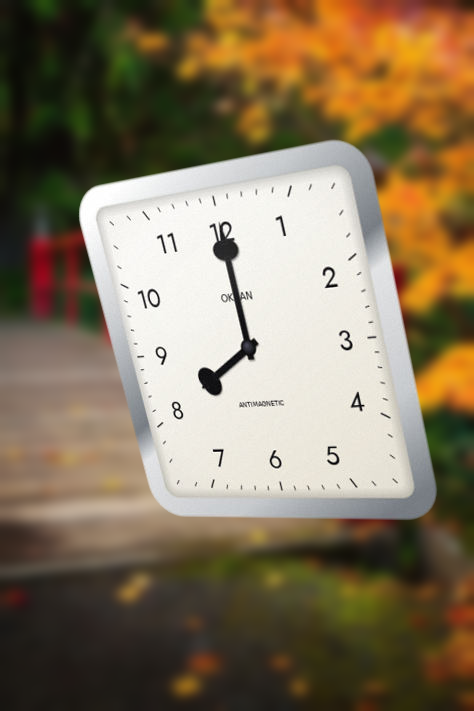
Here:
8 h 00 min
